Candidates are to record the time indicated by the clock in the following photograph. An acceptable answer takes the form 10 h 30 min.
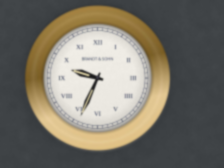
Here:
9 h 34 min
